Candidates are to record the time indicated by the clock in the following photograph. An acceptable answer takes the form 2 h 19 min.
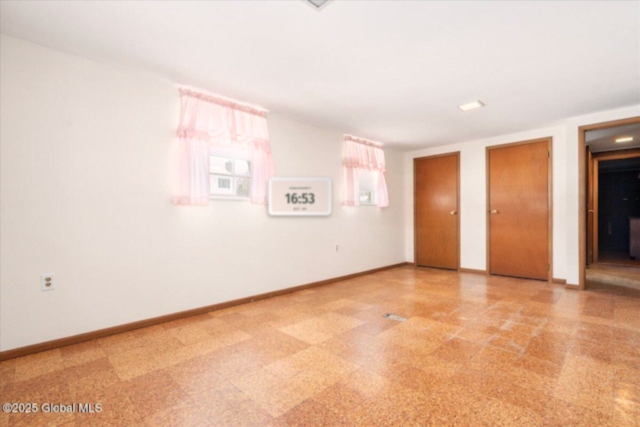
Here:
16 h 53 min
